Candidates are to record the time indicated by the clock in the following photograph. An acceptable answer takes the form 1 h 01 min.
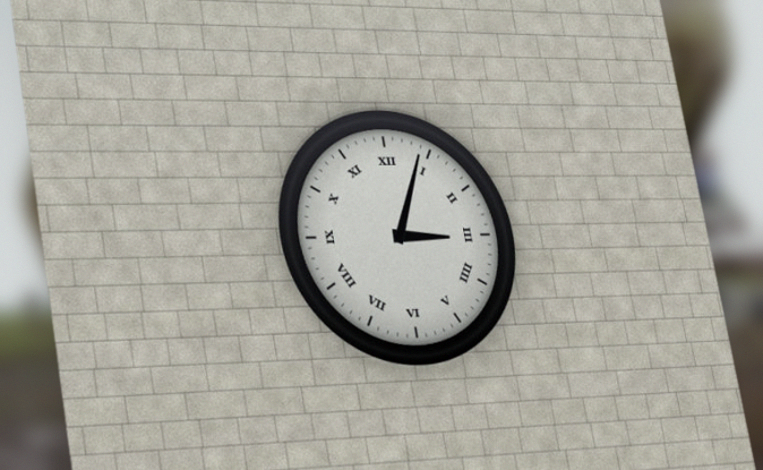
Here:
3 h 04 min
